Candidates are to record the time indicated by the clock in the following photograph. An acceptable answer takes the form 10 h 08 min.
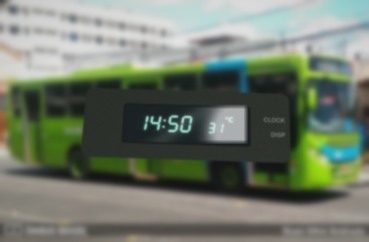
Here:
14 h 50 min
